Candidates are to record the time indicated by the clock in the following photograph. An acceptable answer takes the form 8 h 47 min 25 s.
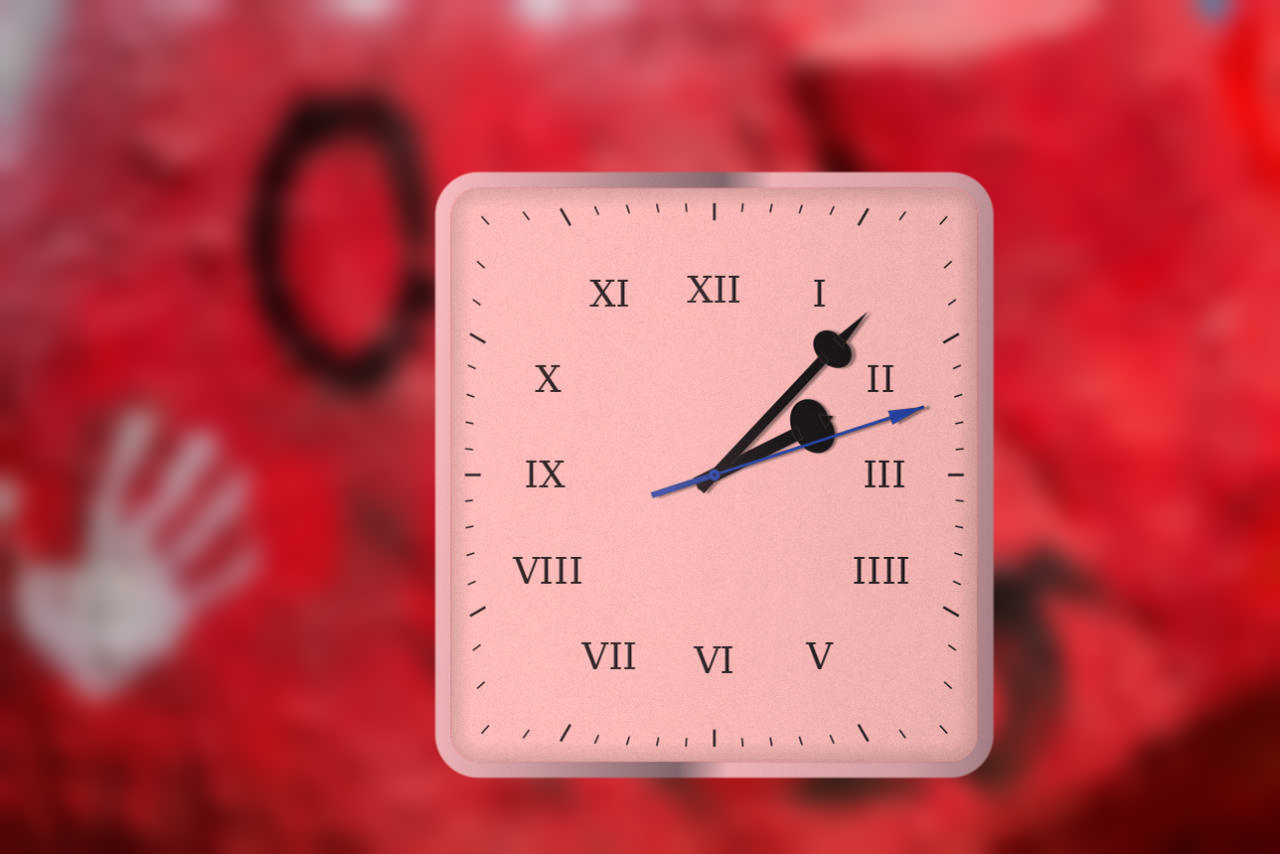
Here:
2 h 07 min 12 s
